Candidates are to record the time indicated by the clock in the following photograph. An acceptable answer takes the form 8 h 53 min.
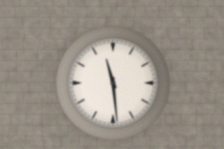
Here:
11 h 29 min
